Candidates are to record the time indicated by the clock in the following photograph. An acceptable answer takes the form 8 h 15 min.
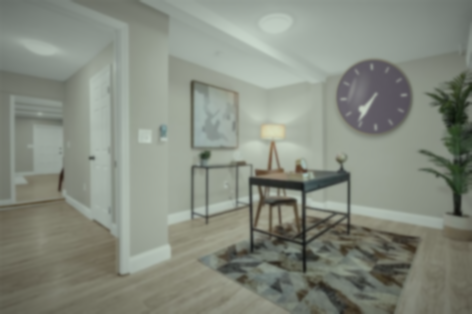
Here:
7 h 36 min
